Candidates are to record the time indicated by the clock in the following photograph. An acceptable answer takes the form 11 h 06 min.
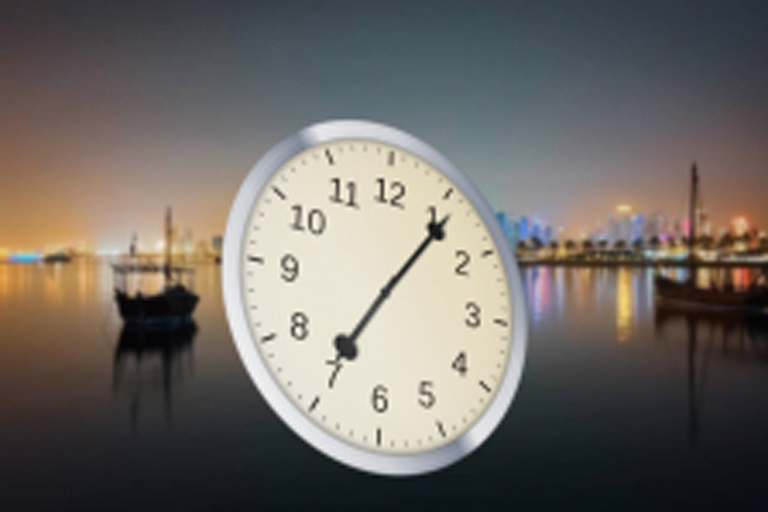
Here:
7 h 06 min
